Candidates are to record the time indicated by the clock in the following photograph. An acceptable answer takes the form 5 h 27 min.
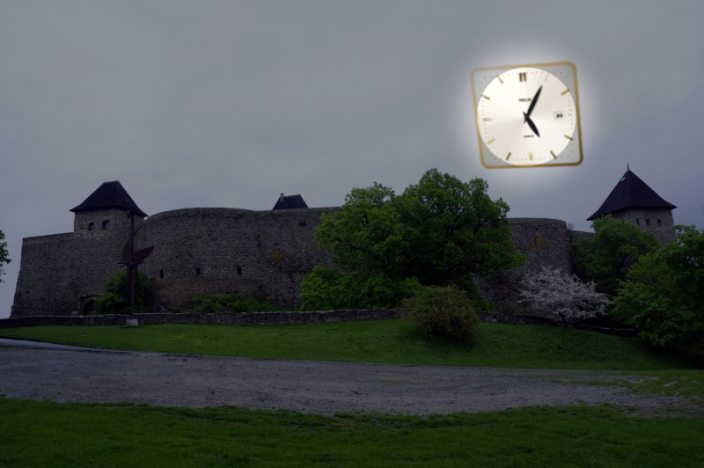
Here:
5 h 05 min
